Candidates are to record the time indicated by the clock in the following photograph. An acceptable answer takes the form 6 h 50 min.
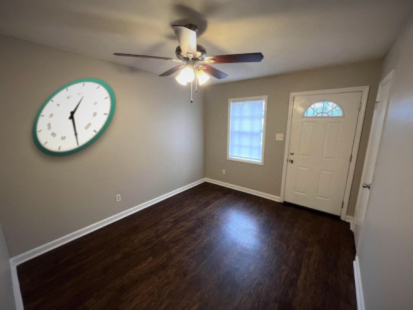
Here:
12 h 25 min
